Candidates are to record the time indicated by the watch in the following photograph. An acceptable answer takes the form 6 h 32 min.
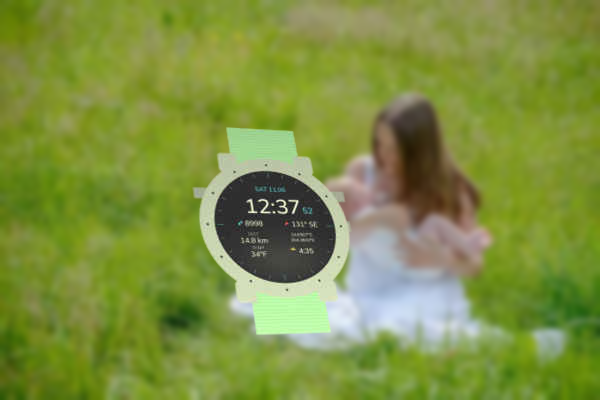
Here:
12 h 37 min
